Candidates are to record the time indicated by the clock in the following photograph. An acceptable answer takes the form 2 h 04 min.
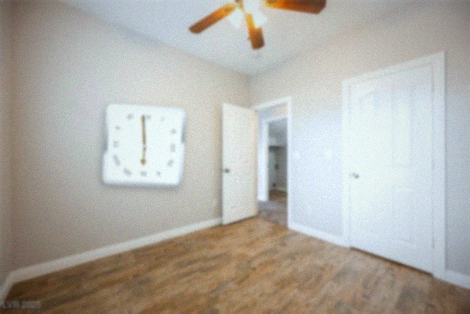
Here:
5 h 59 min
